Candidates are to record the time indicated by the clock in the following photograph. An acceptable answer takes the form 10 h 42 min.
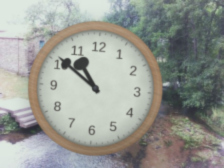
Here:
10 h 51 min
